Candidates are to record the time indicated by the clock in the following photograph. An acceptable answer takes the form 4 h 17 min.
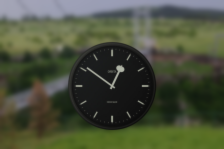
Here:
12 h 51 min
